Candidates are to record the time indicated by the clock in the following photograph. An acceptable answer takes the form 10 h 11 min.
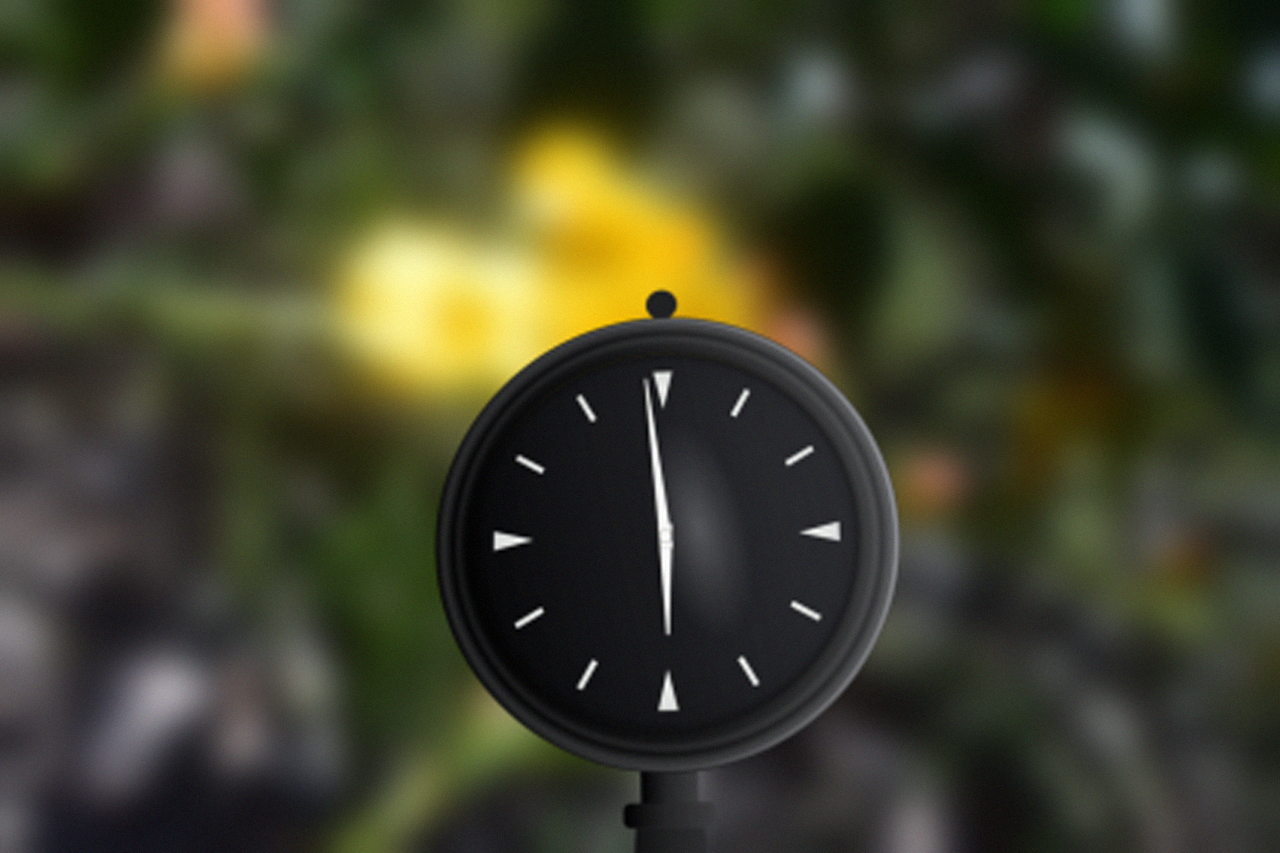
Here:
5 h 59 min
